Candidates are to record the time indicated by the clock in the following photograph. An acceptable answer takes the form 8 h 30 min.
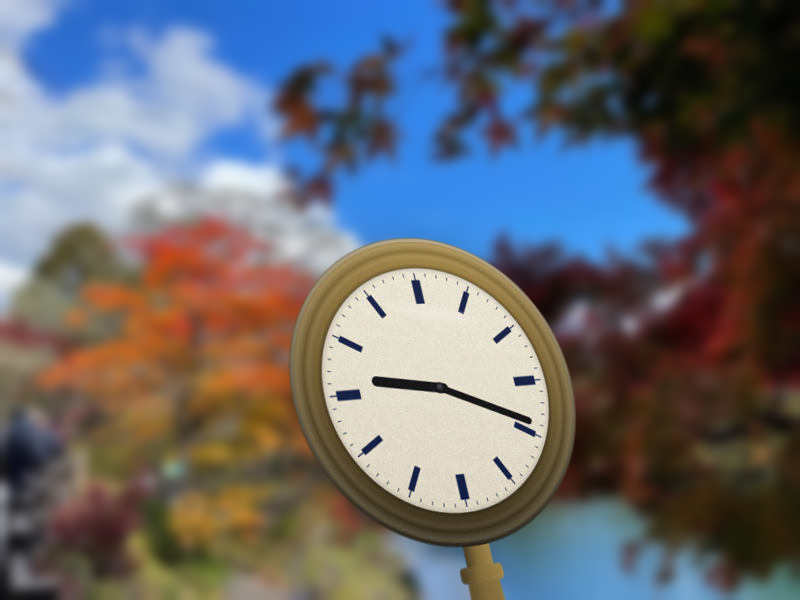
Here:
9 h 19 min
